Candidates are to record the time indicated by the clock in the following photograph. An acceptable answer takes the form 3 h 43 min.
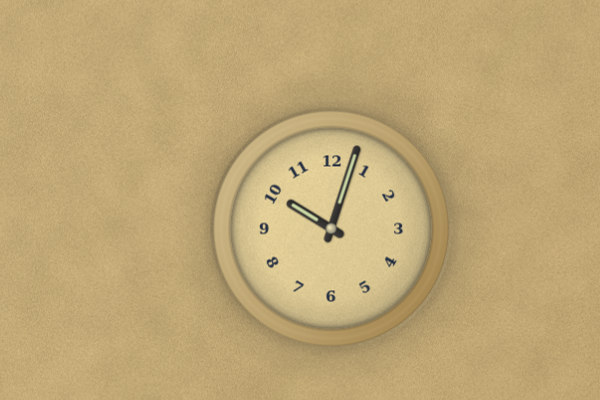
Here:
10 h 03 min
